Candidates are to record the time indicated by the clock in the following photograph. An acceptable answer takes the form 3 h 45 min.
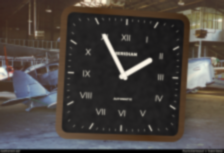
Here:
1 h 55 min
